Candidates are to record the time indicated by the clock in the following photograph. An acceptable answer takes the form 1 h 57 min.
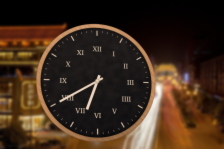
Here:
6 h 40 min
